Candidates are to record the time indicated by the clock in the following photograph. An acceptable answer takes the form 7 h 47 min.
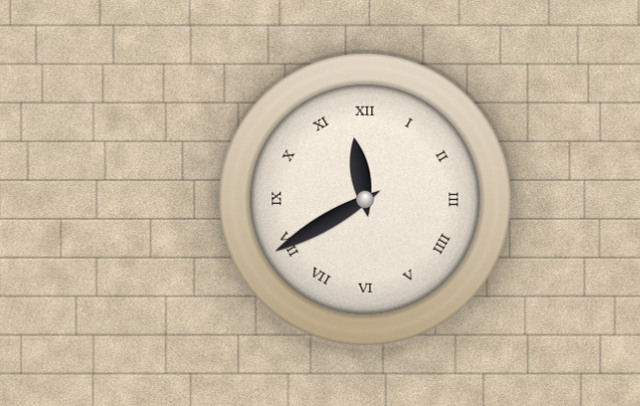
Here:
11 h 40 min
